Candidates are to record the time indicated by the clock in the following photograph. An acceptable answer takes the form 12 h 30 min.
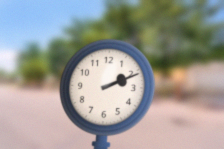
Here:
2 h 11 min
